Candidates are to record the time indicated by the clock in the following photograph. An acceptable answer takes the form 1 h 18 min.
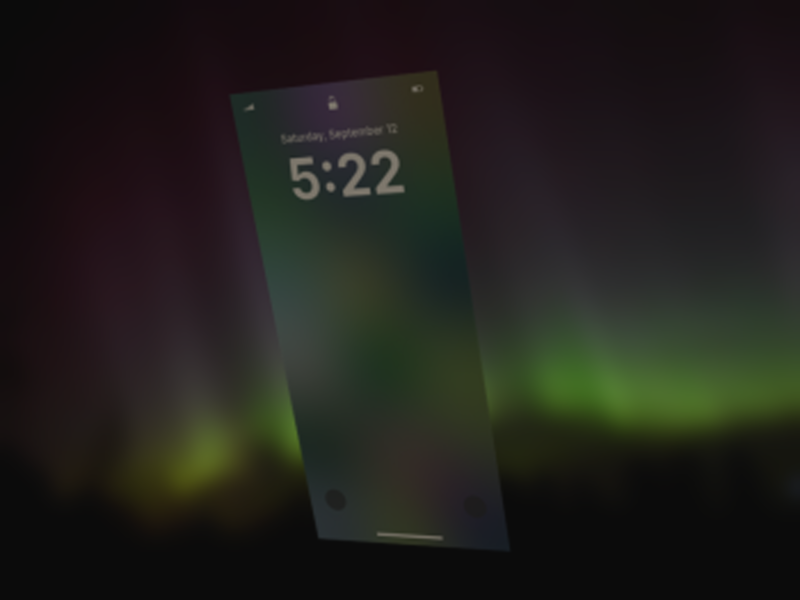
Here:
5 h 22 min
